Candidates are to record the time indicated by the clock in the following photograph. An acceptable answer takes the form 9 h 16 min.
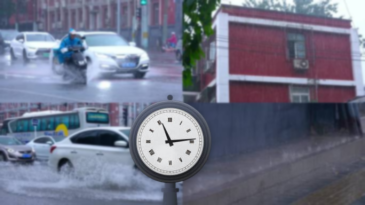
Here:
11 h 14 min
